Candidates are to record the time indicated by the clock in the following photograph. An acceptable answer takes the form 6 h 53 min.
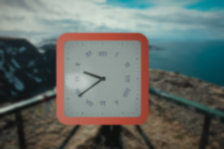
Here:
9 h 39 min
